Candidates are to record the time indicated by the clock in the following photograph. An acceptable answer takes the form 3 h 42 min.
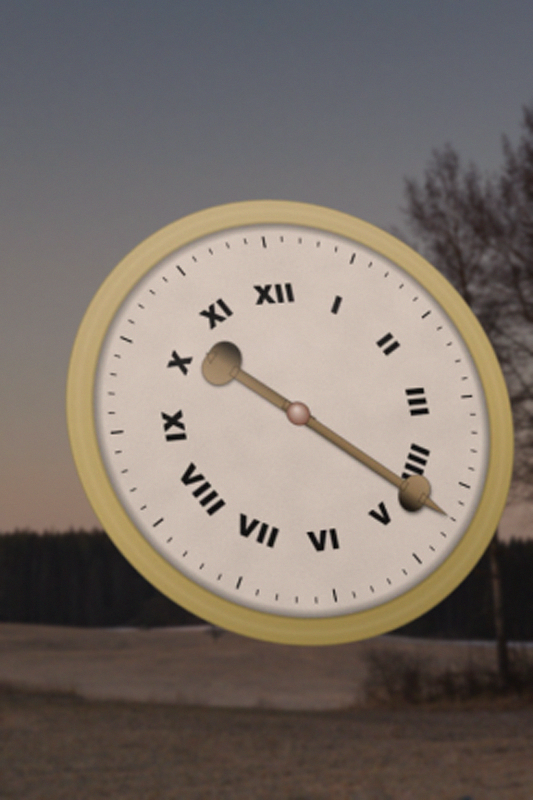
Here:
10 h 22 min
